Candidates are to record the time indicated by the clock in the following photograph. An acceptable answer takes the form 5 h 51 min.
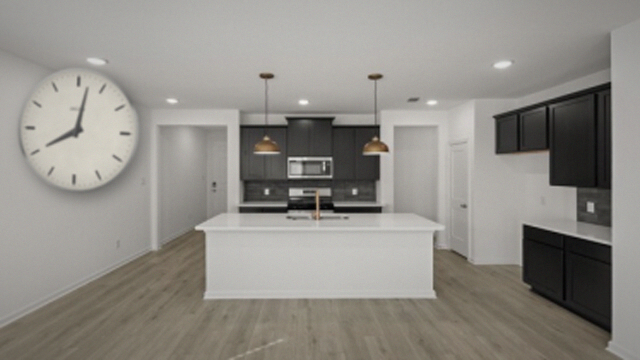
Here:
8 h 02 min
